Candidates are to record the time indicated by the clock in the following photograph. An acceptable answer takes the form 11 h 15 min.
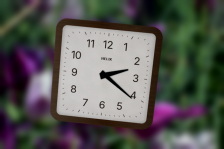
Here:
2 h 21 min
